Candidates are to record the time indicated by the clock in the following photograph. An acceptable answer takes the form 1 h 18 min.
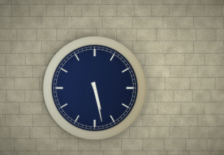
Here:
5 h 28 min
